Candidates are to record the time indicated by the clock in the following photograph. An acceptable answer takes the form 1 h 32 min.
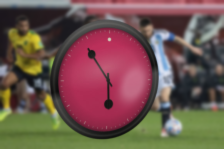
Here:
5 h 54 min
